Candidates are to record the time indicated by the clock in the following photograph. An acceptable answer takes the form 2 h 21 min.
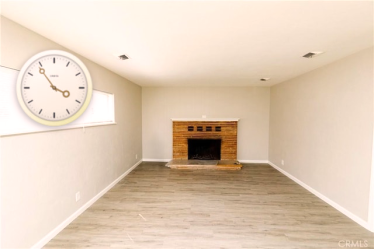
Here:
3 h 54 min
